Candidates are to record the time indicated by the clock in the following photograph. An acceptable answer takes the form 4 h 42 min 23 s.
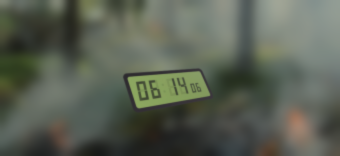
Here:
6 h 14 min 06 s
